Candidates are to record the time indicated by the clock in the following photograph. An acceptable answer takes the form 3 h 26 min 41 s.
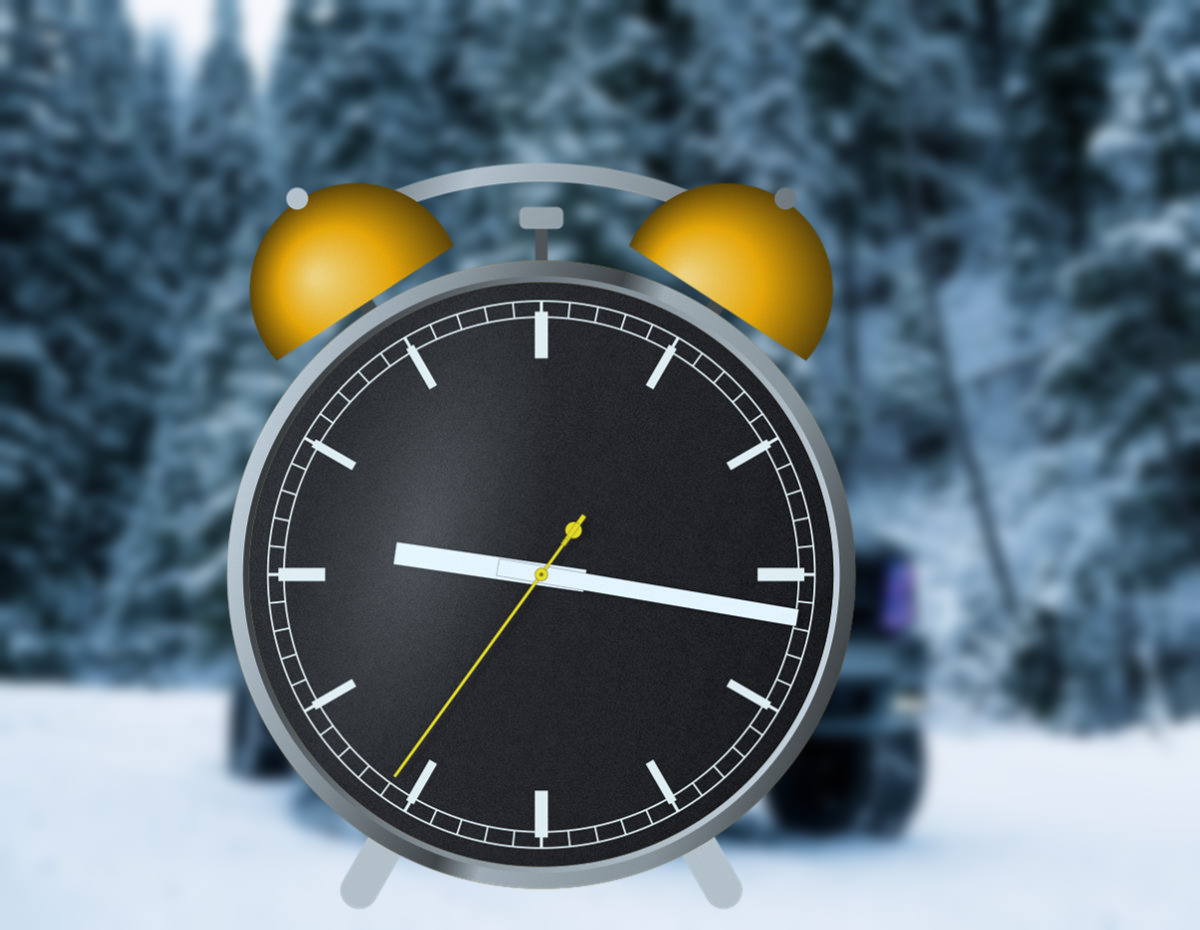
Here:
9 h 16 min 36 s
